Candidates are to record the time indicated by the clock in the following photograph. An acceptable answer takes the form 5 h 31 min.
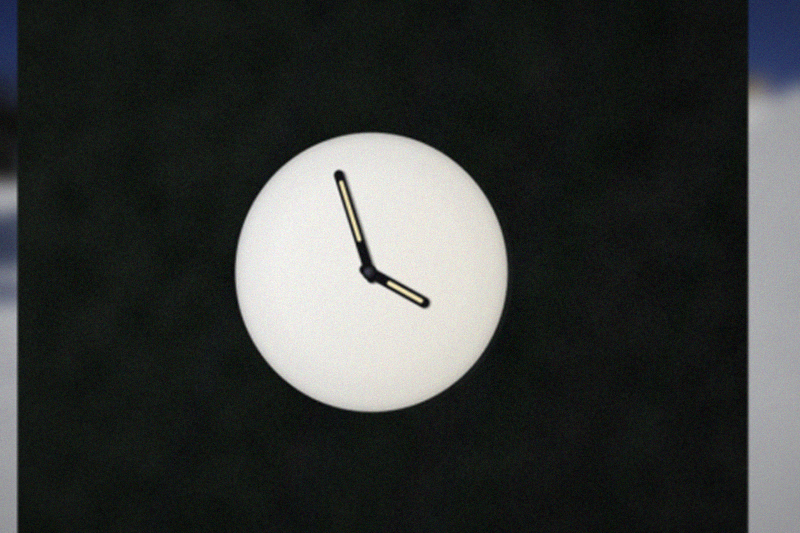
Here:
3 h 57 min
